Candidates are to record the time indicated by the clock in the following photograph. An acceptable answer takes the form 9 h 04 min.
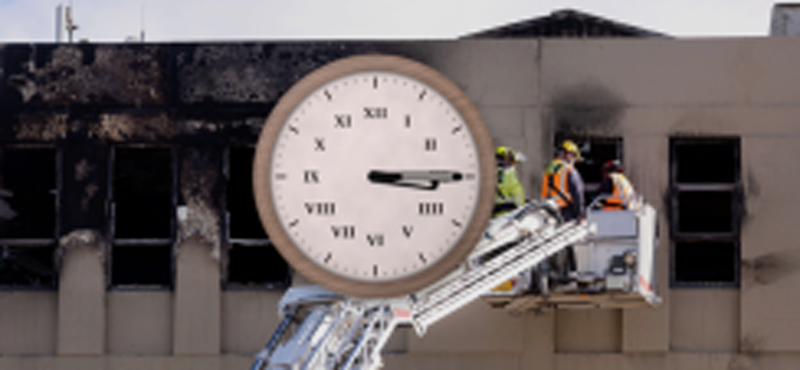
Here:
3 h 15 min
